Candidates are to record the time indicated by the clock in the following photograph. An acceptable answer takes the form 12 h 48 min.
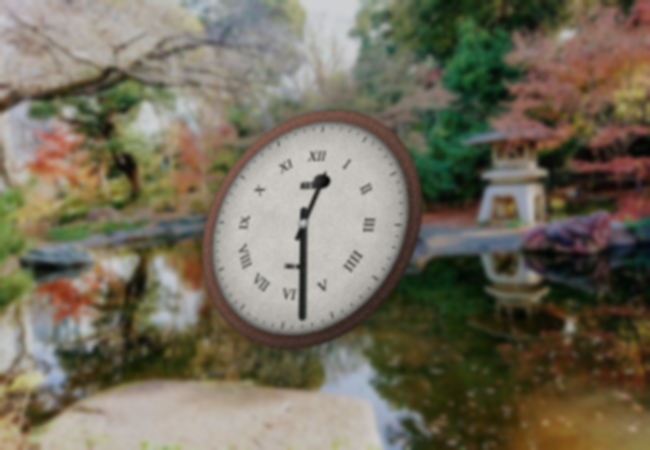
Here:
12 h 28 min
